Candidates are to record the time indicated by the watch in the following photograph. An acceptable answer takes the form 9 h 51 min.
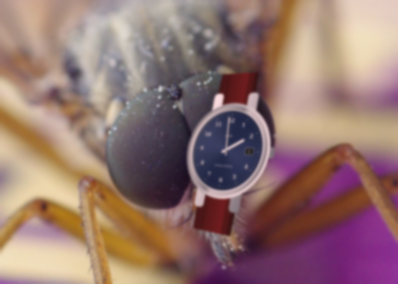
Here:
1 h 59 min
